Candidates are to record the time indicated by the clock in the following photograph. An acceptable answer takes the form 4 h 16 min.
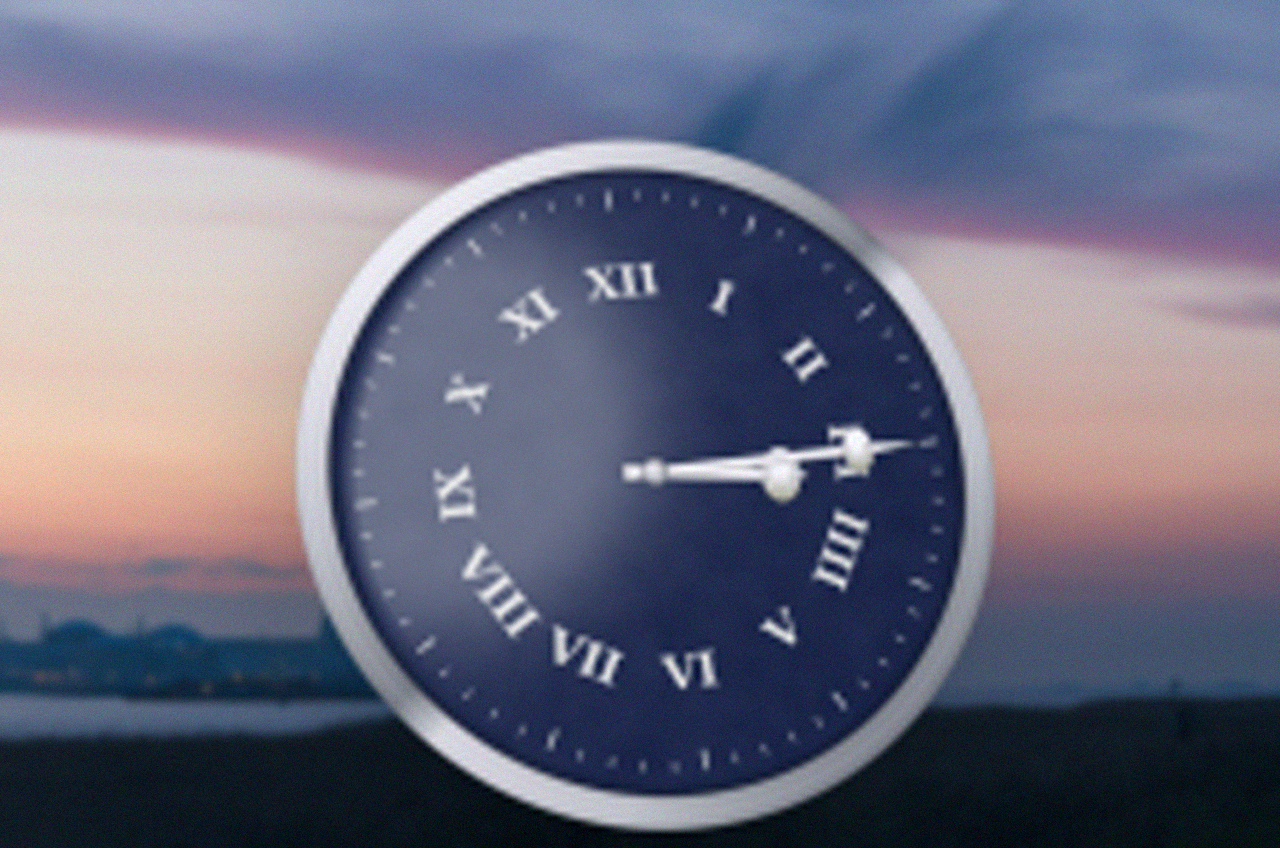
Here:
3 h 15 min
